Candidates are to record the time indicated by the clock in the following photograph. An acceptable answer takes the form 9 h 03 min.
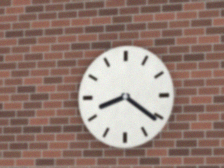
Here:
8 h 21 min
